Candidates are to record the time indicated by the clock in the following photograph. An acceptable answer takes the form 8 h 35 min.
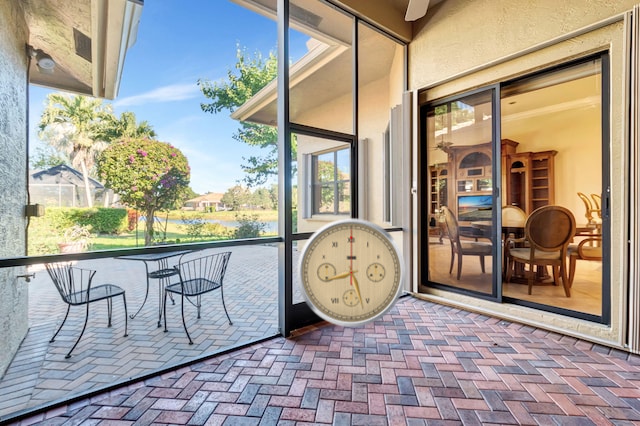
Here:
8 h 27 min
